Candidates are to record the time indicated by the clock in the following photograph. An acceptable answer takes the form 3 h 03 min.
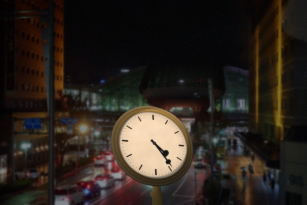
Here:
4 h 24 min
